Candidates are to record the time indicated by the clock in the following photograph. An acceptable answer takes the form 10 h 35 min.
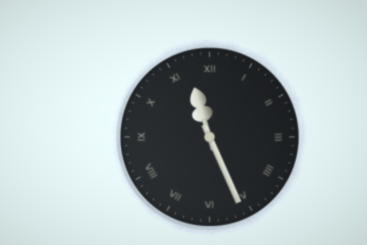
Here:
11 h 26 min
